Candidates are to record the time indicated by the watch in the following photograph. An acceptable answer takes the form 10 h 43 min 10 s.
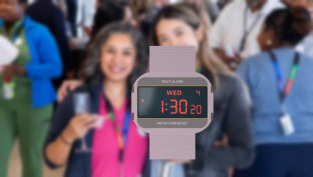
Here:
1 h 30 min 20 s
